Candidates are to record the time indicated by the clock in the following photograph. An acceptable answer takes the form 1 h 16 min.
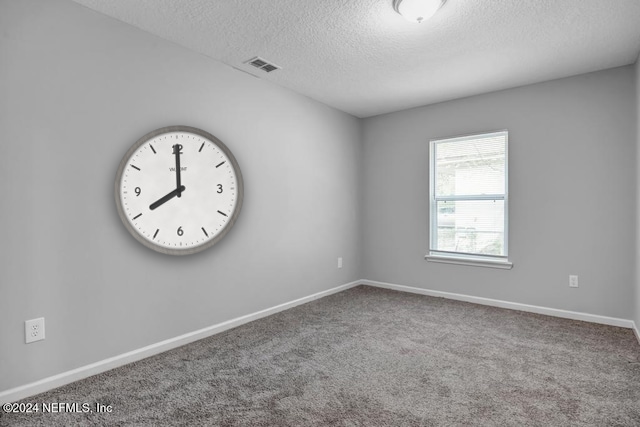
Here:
8 h 00 min
